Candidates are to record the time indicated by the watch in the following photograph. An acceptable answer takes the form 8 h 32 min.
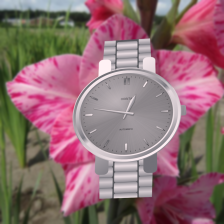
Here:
12 h 47 min
